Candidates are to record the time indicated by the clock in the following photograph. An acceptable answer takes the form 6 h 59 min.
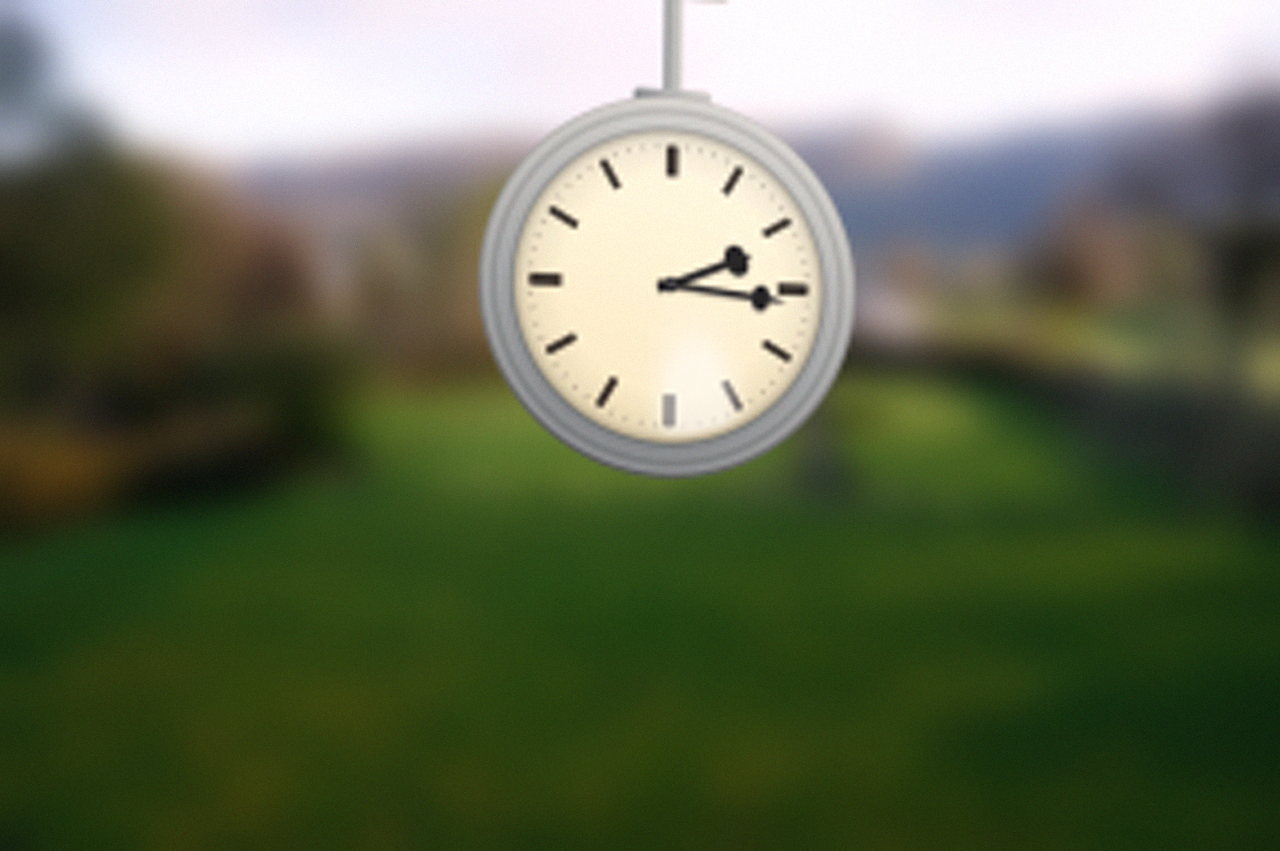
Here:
2 h 16 min
